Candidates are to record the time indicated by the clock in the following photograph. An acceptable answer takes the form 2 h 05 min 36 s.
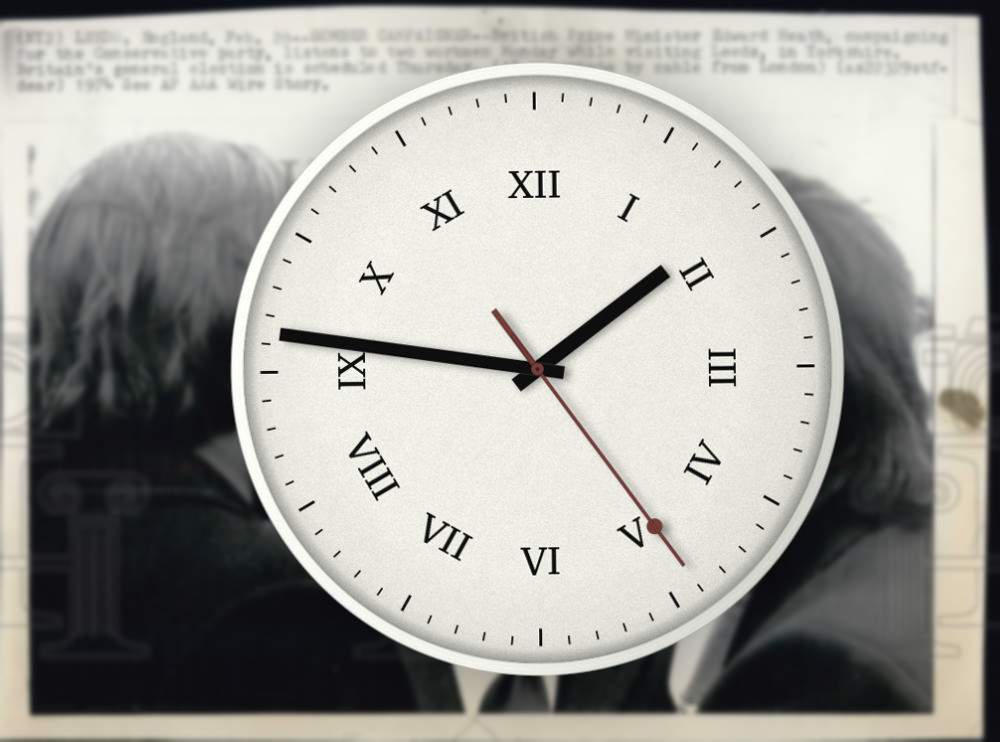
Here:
1 h 46 min 24 s
